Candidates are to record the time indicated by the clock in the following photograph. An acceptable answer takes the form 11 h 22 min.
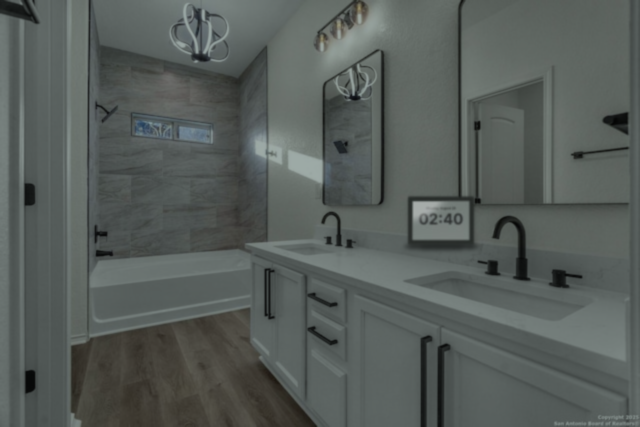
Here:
2 h 40 min
